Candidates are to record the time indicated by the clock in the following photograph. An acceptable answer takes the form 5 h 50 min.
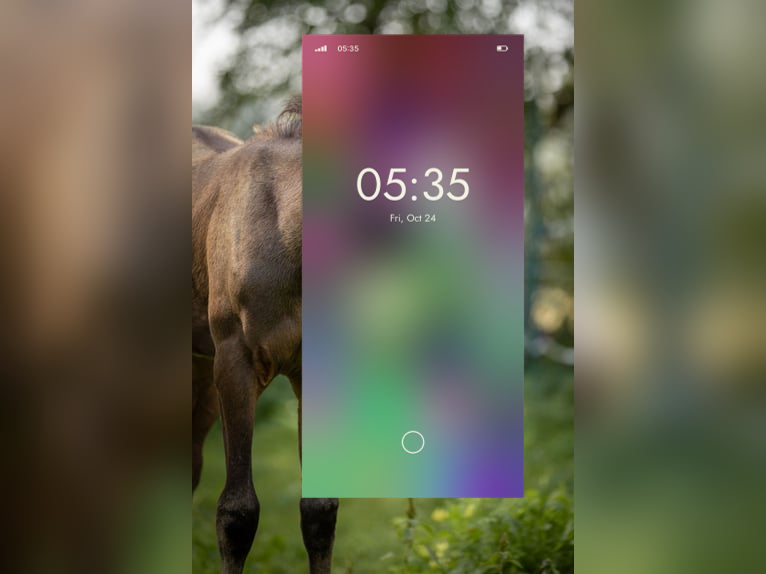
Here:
5 h 35 min
